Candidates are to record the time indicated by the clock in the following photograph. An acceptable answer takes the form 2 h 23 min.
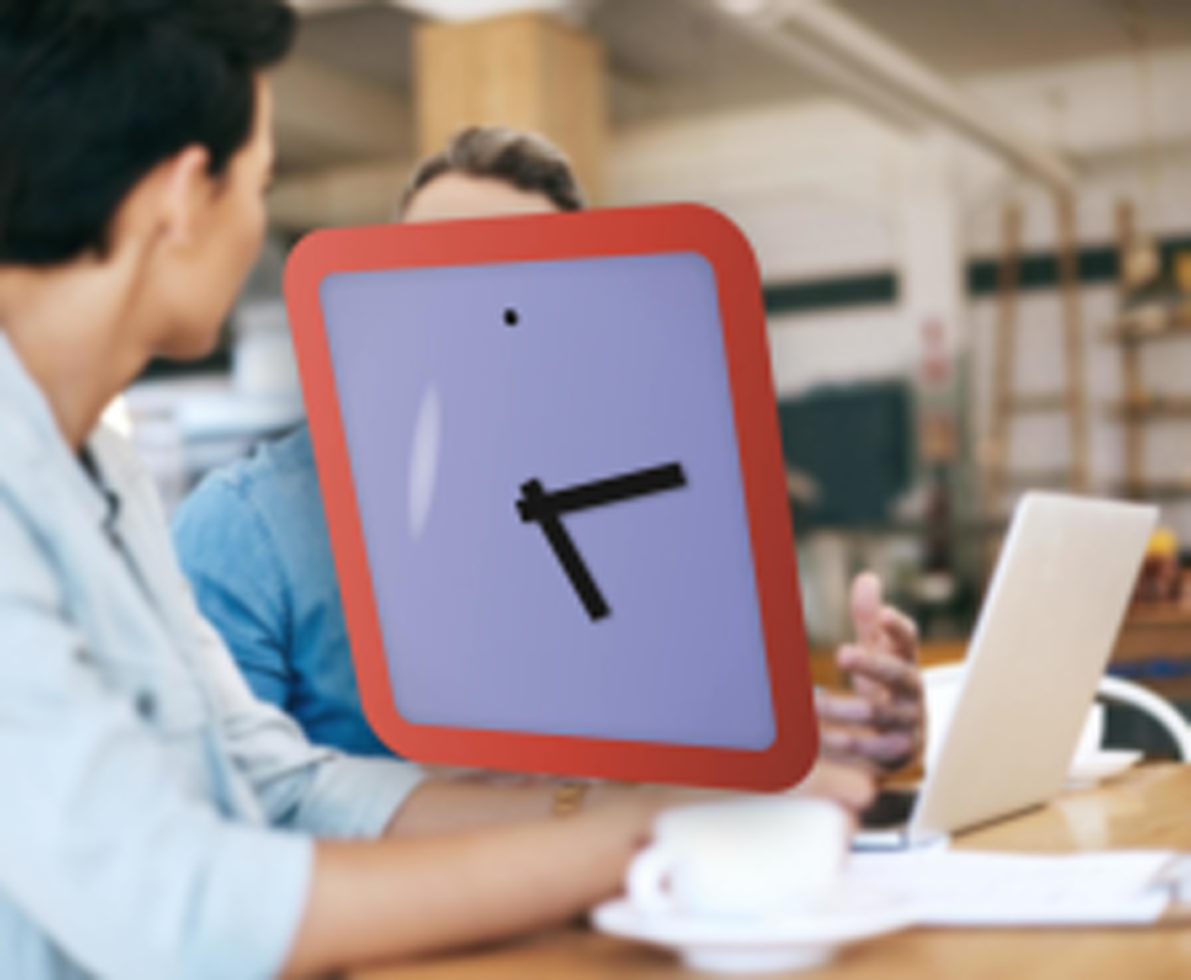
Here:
5 h 13 min
